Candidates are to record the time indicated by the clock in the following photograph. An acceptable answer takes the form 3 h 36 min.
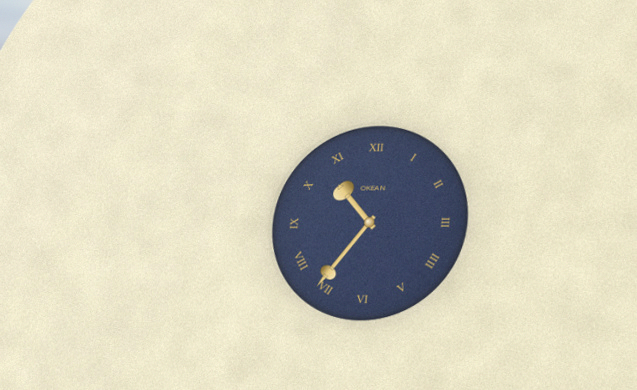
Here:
10 h 36 min
